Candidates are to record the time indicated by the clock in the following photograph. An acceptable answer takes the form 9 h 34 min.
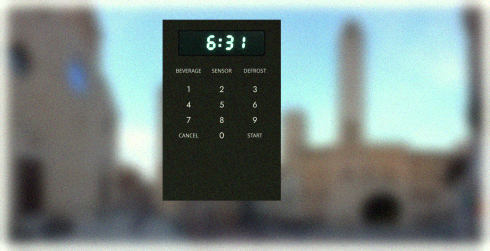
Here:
6 h 31 min
